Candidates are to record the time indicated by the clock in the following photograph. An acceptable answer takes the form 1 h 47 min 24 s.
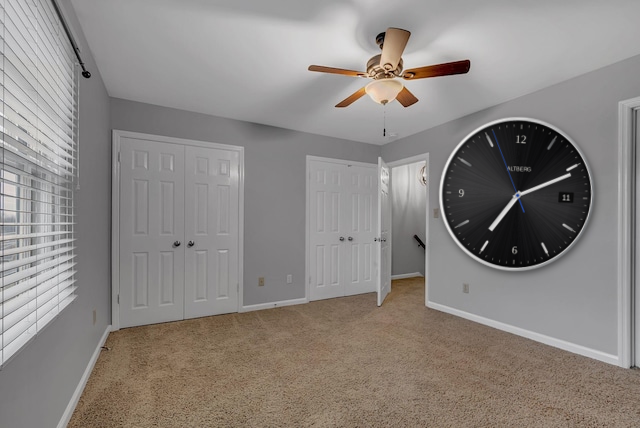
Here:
7 h 10 min 56 s
